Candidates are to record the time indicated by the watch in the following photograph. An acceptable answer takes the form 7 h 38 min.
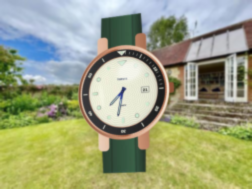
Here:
7 h 32 min
